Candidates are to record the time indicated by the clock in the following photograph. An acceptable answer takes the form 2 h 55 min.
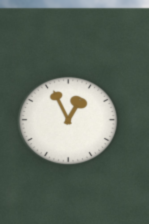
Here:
12 h 56 min
